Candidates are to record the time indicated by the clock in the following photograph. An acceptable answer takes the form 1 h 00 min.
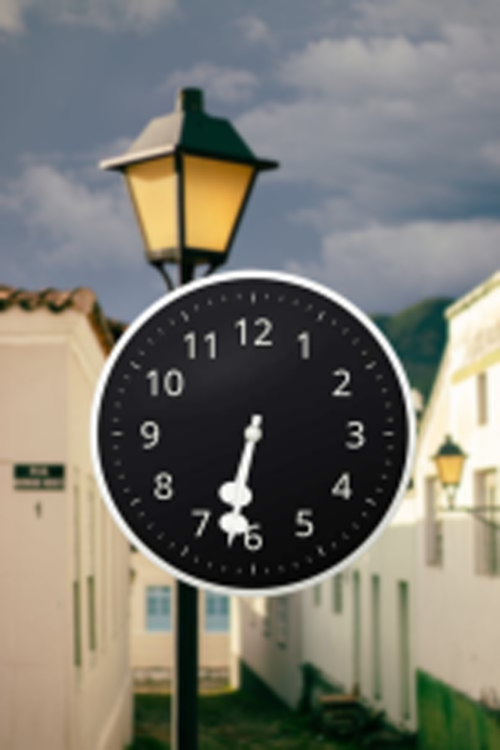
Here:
6 h 32 min
